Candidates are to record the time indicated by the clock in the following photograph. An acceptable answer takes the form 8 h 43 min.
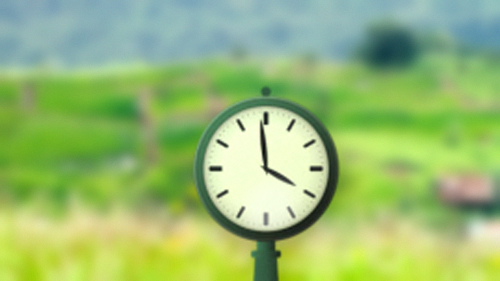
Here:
3 h 59 min
